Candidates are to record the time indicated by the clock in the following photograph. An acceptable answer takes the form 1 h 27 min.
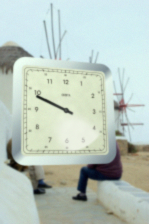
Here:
9 h 49 min
